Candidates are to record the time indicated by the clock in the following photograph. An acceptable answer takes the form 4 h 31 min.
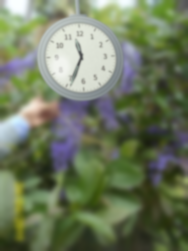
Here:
11 h 34 min
